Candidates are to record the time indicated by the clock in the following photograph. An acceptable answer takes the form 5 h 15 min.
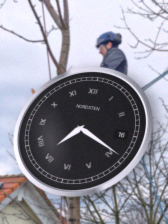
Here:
7 h 19 min
